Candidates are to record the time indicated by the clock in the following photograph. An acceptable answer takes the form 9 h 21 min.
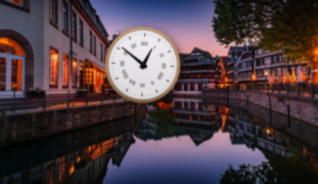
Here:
12 h 51 min
